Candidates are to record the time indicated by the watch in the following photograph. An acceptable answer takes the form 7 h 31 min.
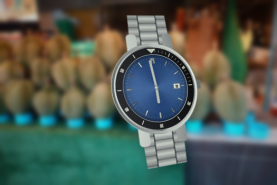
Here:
5 h 59 min
